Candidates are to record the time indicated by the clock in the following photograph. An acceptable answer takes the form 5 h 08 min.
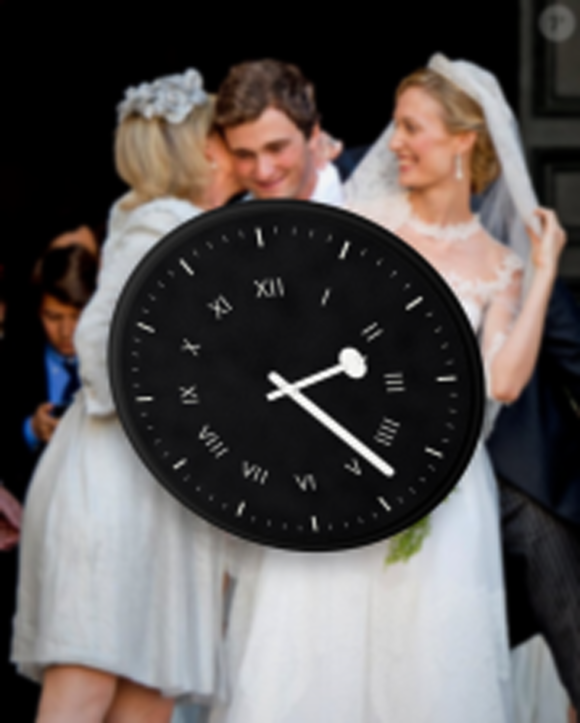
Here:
2 h 23 min
